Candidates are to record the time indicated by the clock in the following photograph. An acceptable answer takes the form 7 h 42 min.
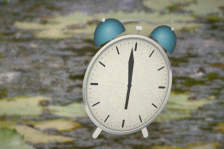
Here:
5 h 59 min
